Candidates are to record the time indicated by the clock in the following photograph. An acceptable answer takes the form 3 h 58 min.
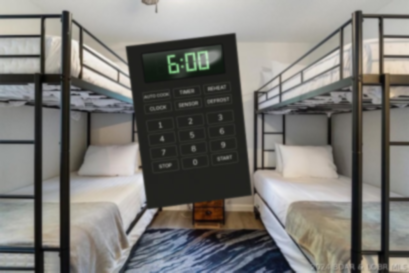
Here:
6 h 00 min
